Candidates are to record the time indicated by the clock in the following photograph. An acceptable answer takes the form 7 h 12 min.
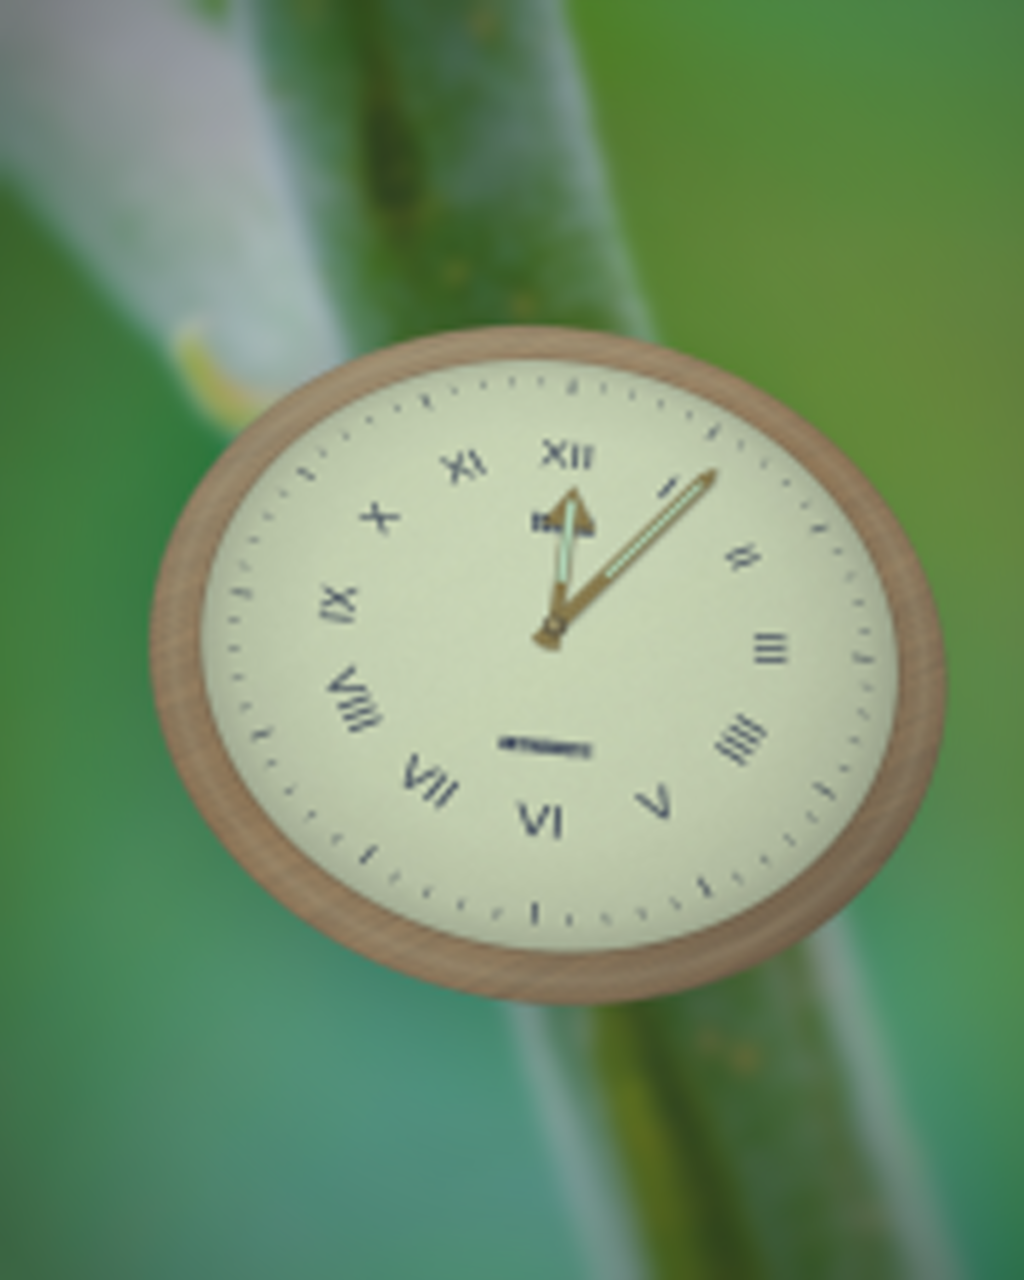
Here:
12 h 06 min
